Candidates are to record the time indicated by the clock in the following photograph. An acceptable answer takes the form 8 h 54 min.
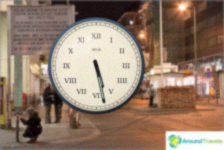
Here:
5 h 28 min
